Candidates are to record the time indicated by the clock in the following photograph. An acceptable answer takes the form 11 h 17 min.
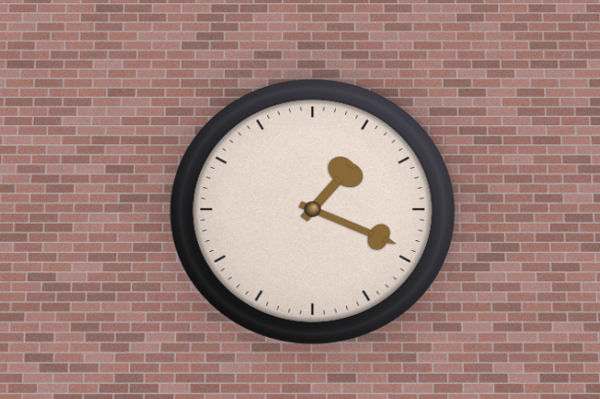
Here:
1 h 19 min
